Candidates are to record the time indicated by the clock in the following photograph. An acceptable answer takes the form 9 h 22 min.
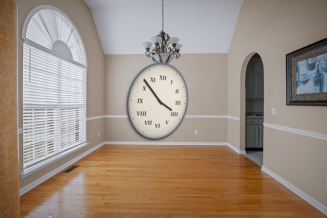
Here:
3 h 52 min
